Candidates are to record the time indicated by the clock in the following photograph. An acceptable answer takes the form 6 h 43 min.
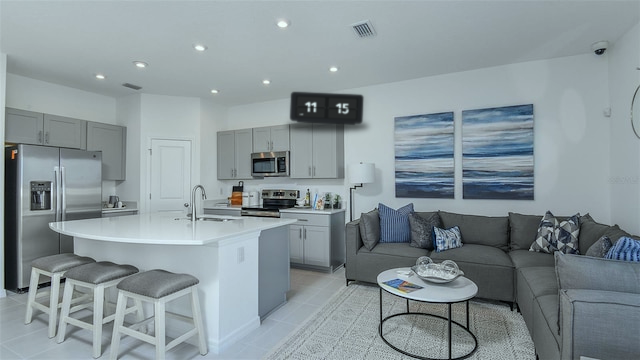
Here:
11 h 15 min
